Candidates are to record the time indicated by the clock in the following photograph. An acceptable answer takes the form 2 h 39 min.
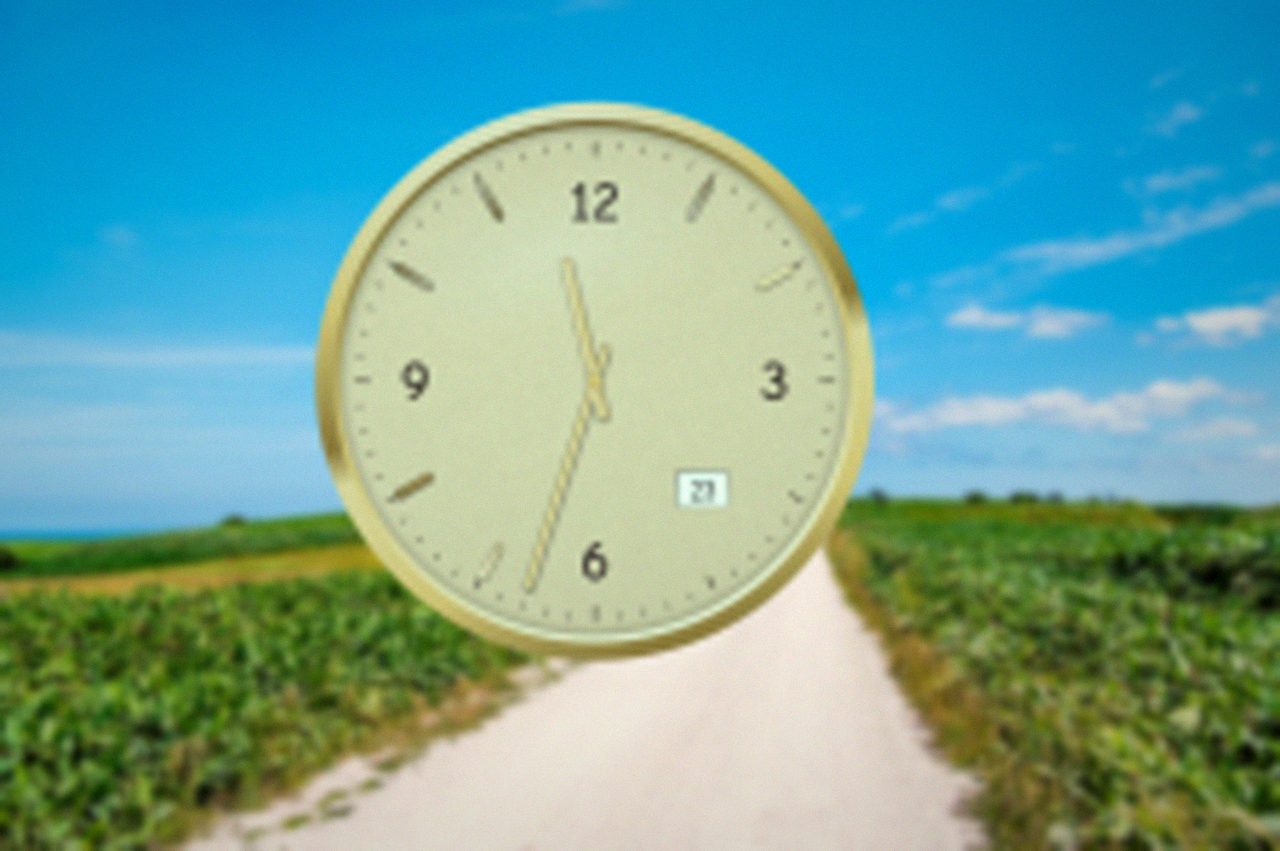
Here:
11 h 33 min
